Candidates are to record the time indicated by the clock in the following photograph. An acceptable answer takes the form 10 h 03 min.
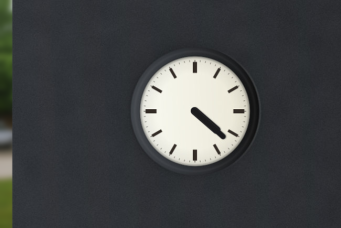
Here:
4 h 22 min
